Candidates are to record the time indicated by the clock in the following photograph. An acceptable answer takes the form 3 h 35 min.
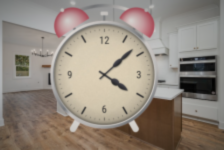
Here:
4 h 08 min
